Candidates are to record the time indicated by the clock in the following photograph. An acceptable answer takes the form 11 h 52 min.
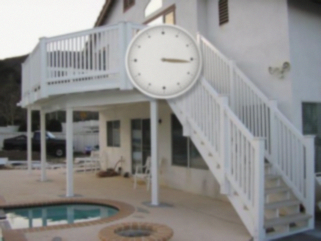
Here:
3 h 16 min
